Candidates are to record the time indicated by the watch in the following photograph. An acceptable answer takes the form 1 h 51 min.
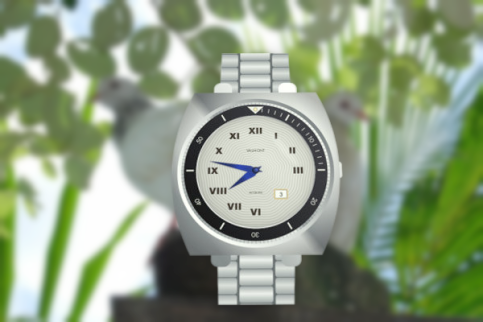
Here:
7 h 47 min
